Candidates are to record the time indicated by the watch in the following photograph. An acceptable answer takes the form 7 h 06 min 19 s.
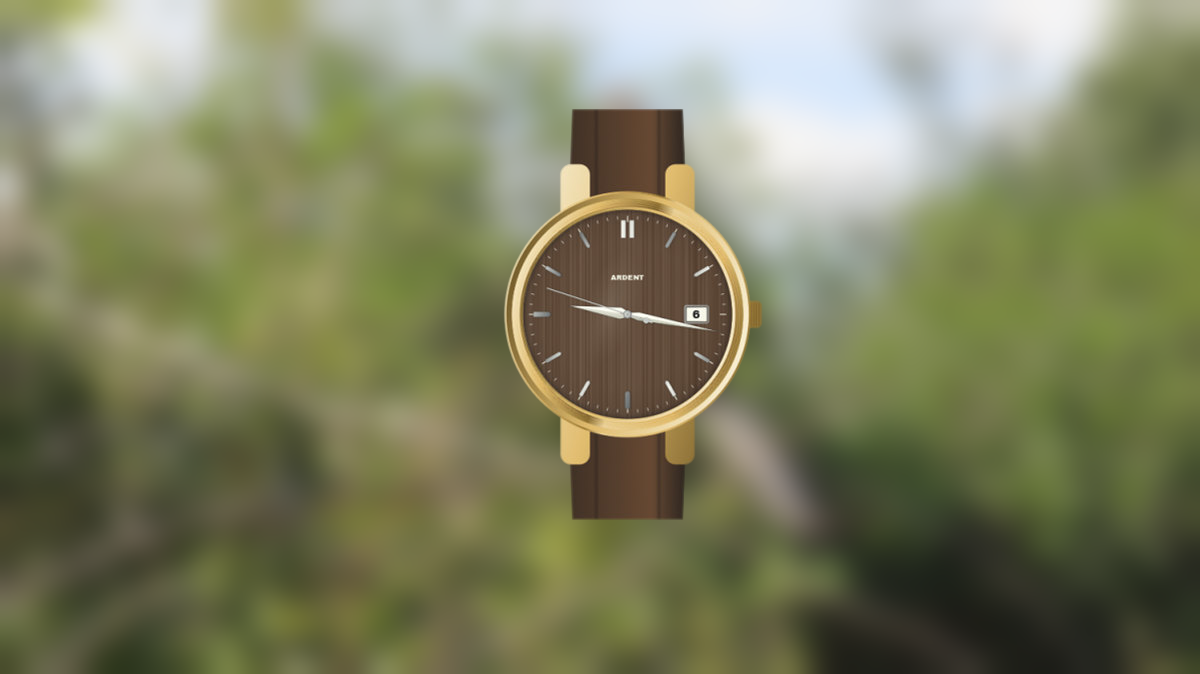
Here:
9 h 16 min 48 s
